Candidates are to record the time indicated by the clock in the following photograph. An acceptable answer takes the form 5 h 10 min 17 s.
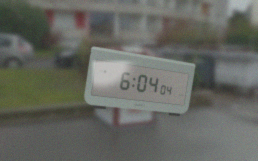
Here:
6 h 04 min 04 s
